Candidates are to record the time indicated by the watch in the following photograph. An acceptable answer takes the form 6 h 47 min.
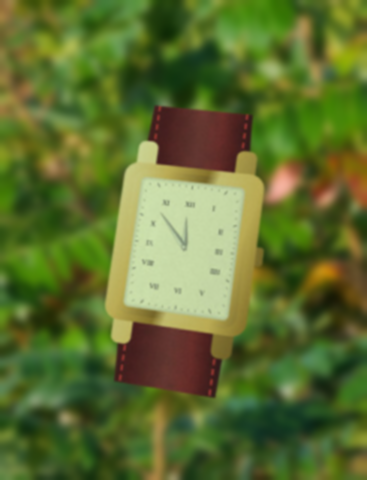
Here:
11 h 53 min
